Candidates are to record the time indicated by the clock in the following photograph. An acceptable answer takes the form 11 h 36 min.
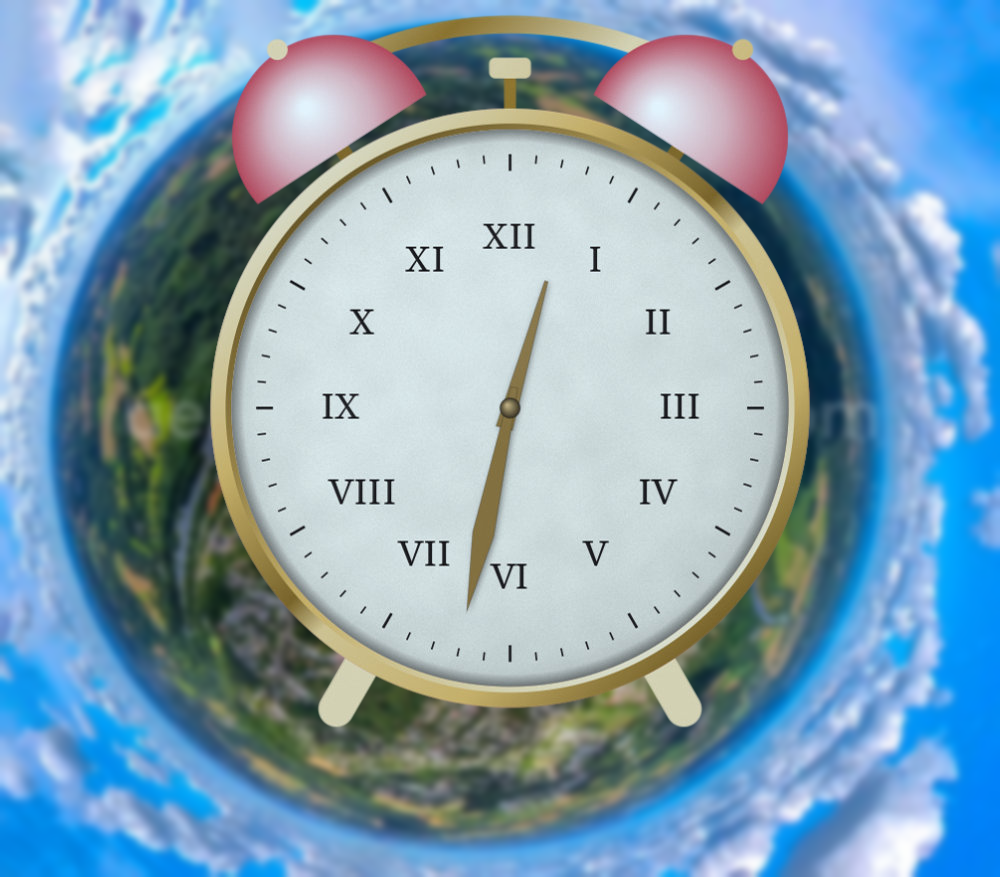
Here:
12 h 32 min
